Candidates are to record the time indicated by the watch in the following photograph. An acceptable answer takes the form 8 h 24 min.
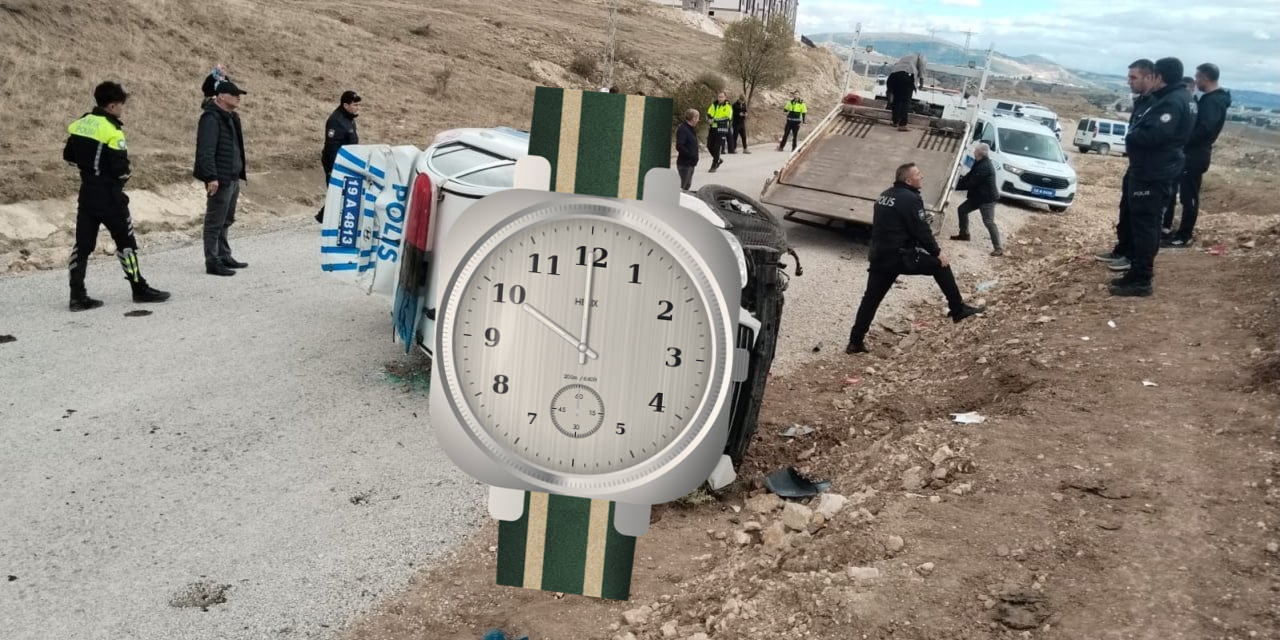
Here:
10 h 00 min
